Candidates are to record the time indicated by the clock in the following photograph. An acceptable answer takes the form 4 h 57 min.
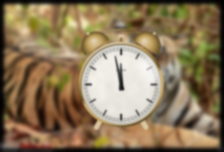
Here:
11 h 58 min
